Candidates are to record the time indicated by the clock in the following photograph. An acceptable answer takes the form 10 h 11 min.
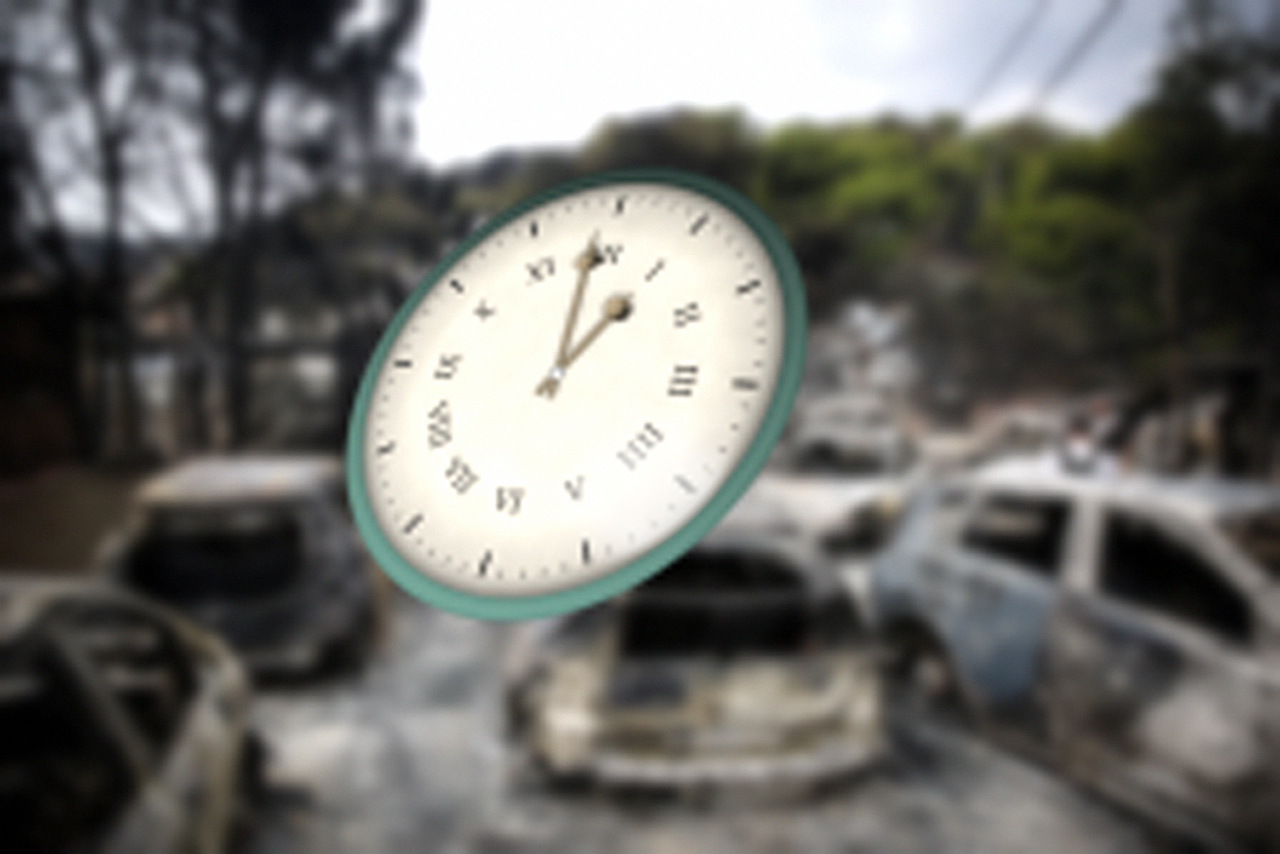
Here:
12 h 59 min
